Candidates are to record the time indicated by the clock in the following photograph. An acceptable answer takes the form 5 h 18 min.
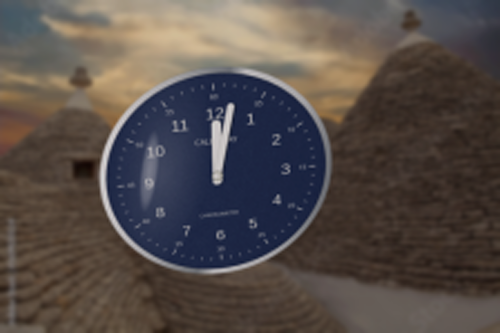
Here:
12 h 02 min
